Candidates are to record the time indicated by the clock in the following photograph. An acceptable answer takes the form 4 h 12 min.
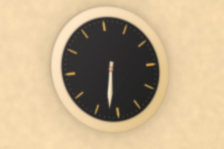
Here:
6 h 32 min
